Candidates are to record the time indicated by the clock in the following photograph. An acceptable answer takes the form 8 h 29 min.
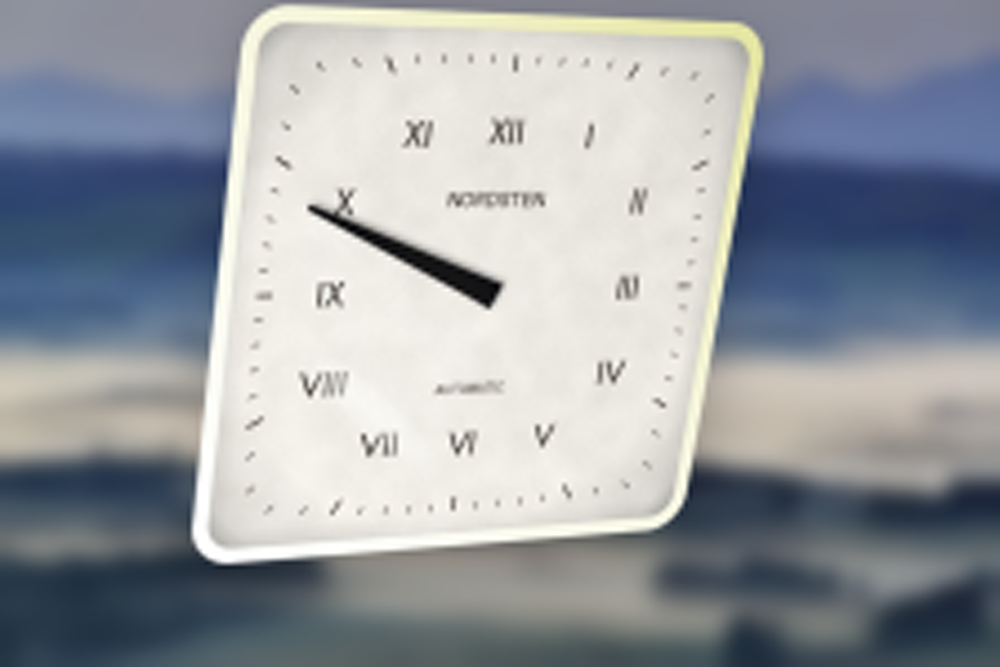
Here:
9 h 49 min
